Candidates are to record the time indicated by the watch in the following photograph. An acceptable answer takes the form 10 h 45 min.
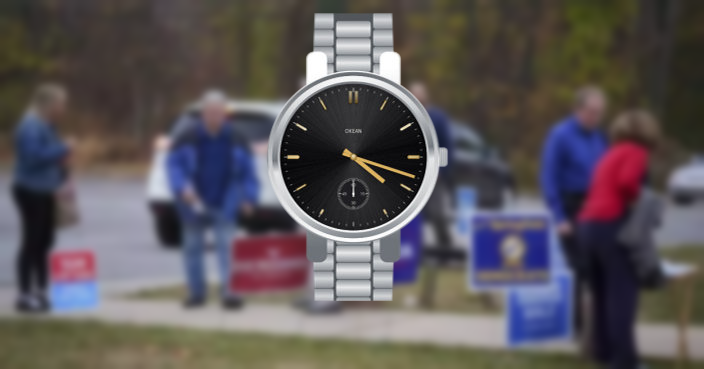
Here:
4 h 18 min
